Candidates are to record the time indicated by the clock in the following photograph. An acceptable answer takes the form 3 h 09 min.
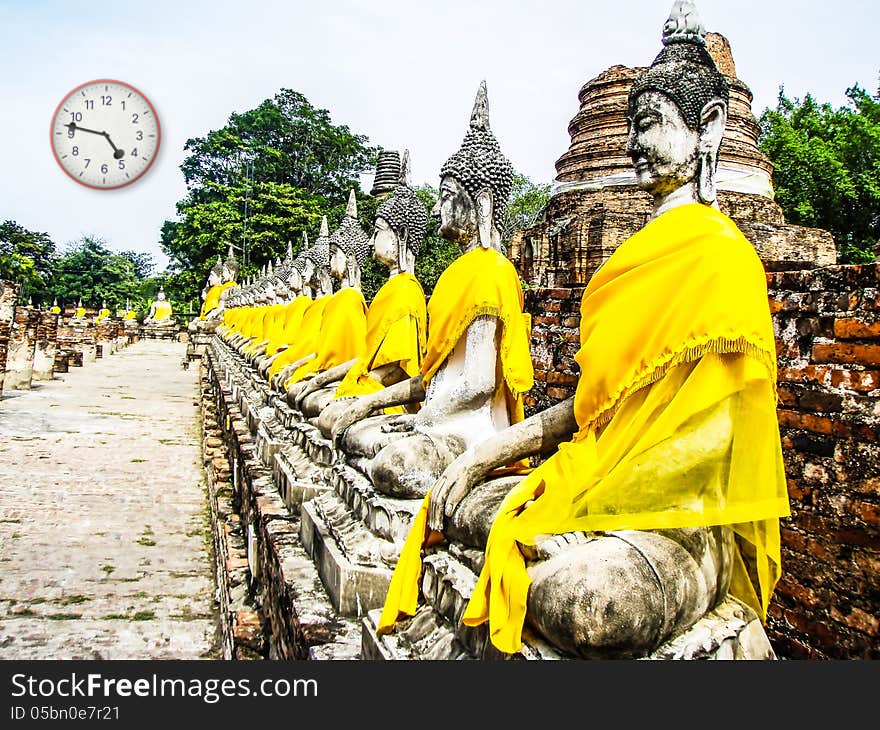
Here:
4 h 47 min
